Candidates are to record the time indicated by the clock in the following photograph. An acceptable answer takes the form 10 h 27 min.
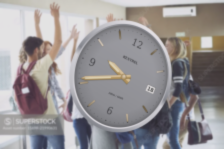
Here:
9 h 41 min
